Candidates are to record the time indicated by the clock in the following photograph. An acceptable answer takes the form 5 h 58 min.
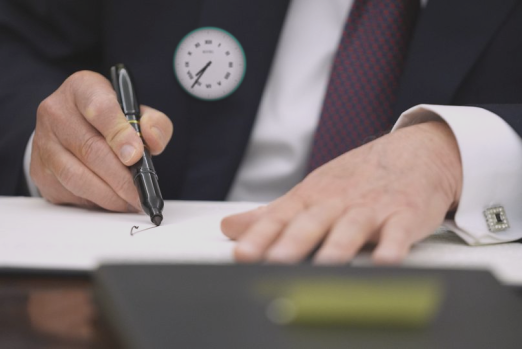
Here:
7 h 36 min
